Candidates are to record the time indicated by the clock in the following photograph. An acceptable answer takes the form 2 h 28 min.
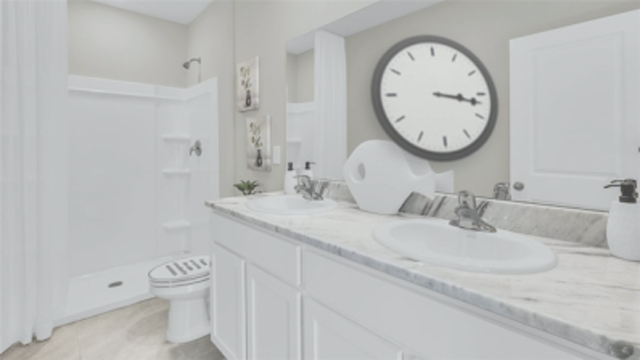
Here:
3 h 17 min
